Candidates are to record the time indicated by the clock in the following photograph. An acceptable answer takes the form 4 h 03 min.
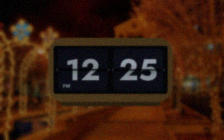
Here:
12 h 25 min
